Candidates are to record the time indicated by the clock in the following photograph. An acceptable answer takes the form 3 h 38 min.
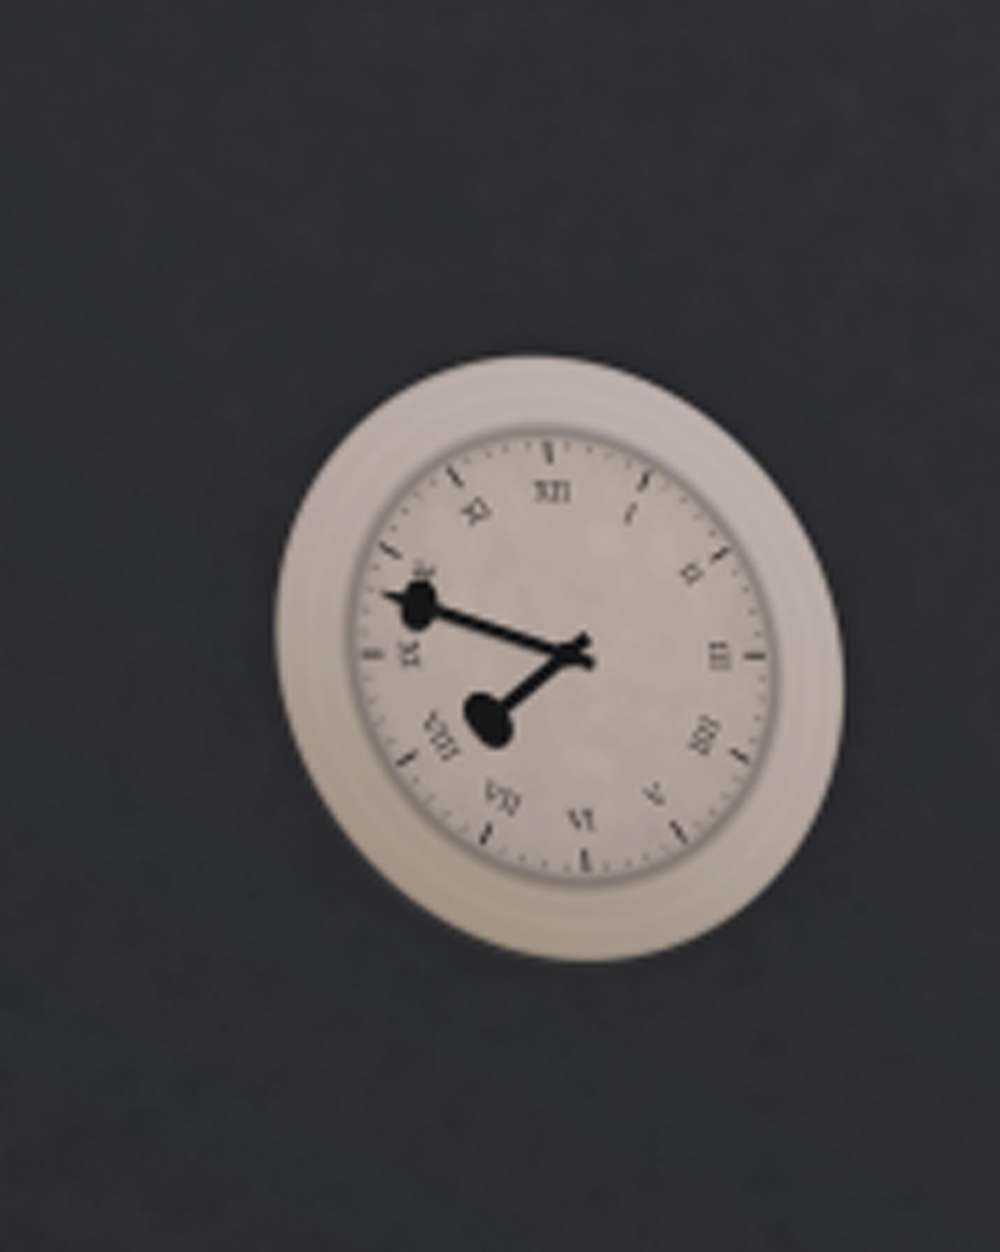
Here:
7 h 48 min
